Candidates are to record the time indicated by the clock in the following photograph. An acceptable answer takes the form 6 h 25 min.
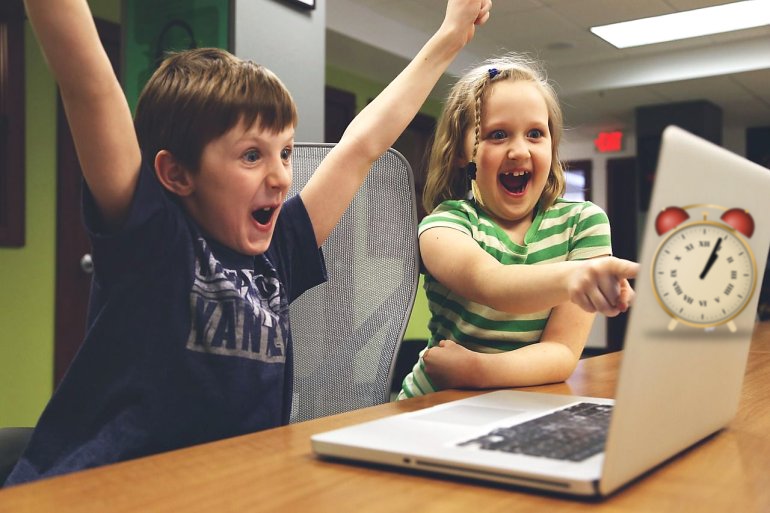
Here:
1 h 04 min
